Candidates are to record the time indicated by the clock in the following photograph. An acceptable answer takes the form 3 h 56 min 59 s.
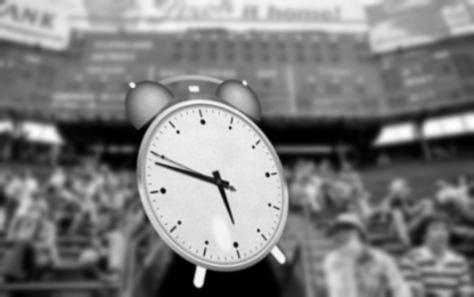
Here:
5 h 48 min 50 s
